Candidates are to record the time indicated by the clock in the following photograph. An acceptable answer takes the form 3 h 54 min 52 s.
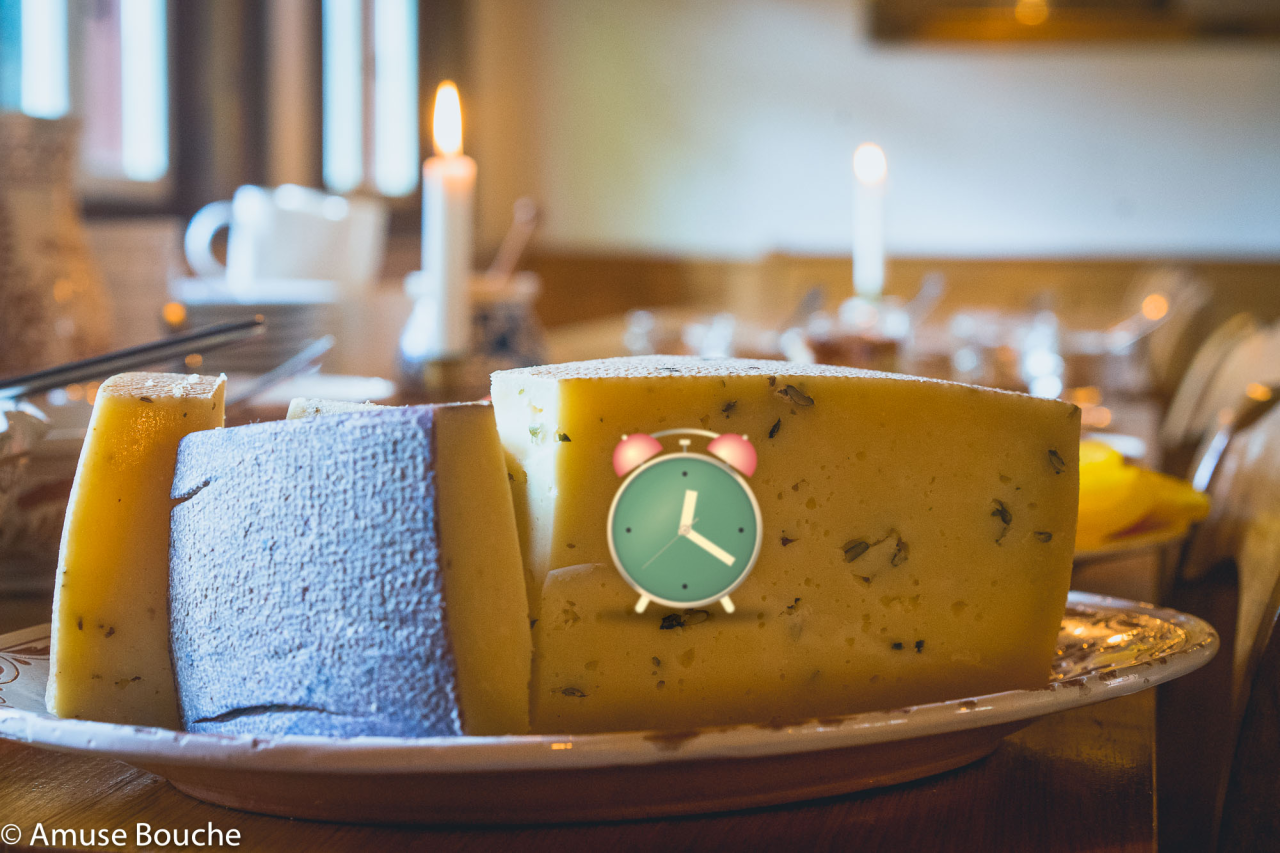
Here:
12 h 20 min 38 s
